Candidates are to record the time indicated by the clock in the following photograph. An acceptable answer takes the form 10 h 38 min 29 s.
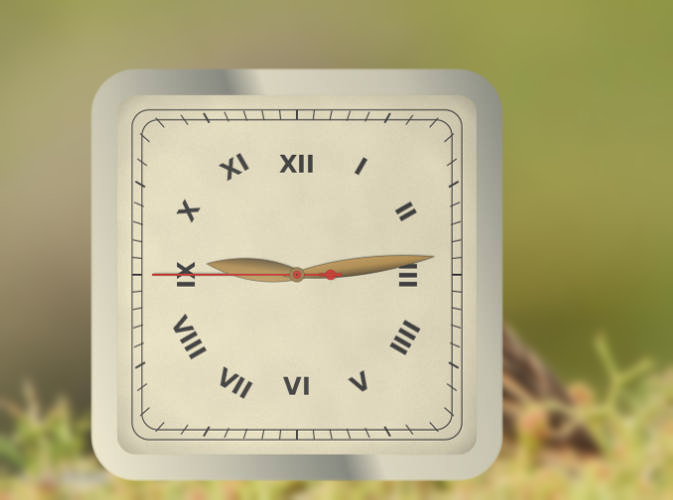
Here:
9 h 13 min 45 s
